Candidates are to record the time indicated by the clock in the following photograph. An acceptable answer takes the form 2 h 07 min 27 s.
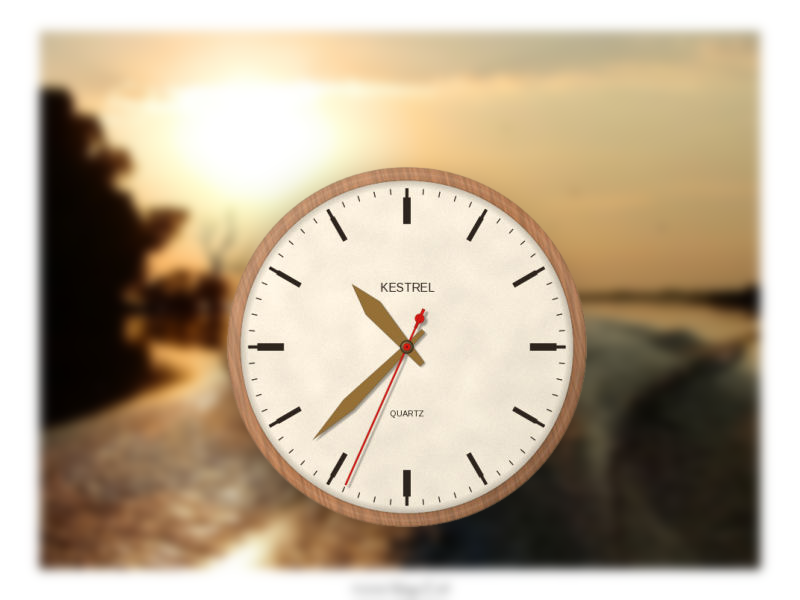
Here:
10 h 37 min 34 s
